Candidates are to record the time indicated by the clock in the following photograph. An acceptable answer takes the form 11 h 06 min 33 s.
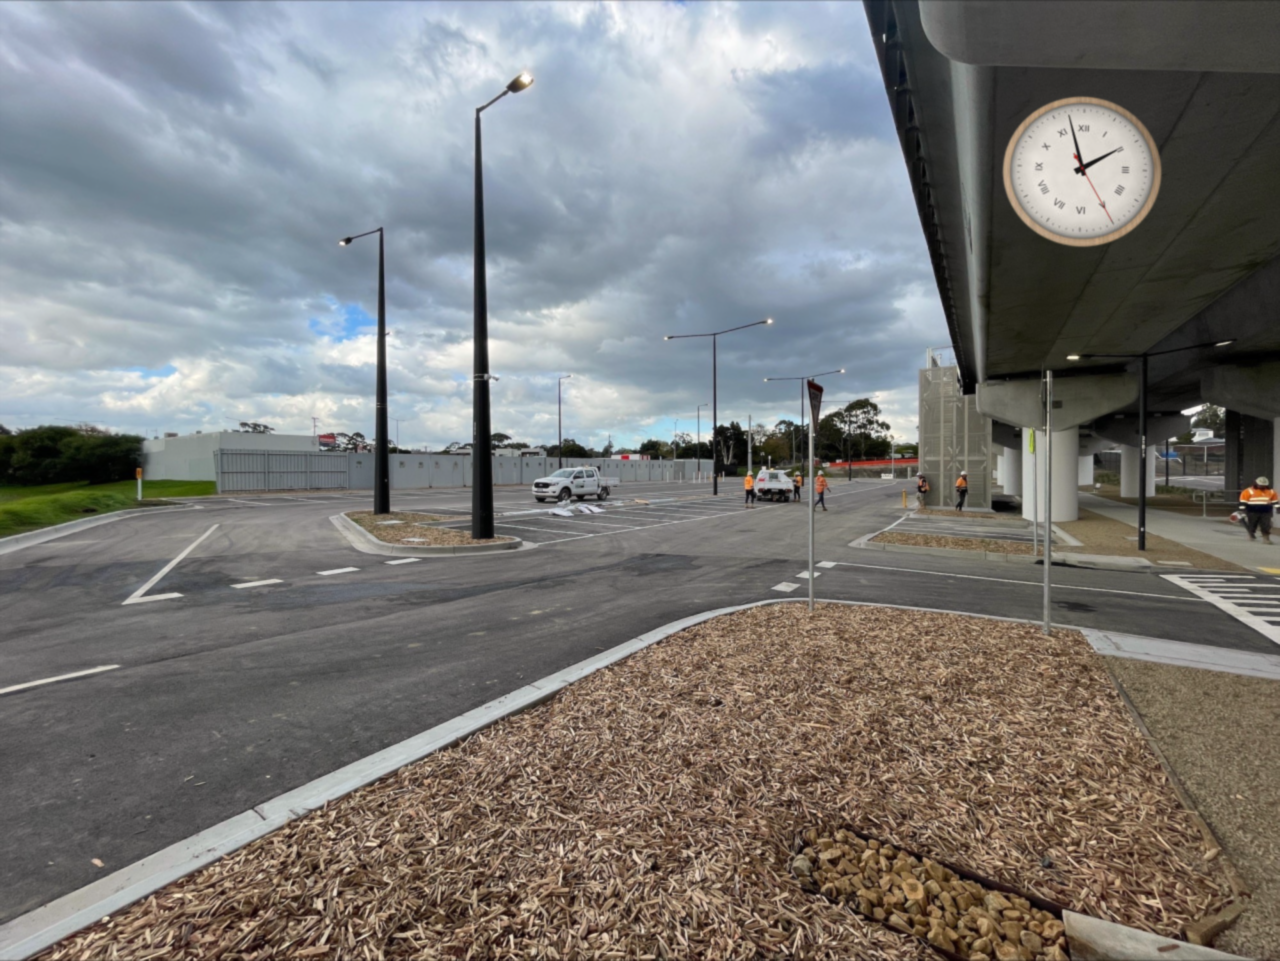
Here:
1 h 57 min 25 s
